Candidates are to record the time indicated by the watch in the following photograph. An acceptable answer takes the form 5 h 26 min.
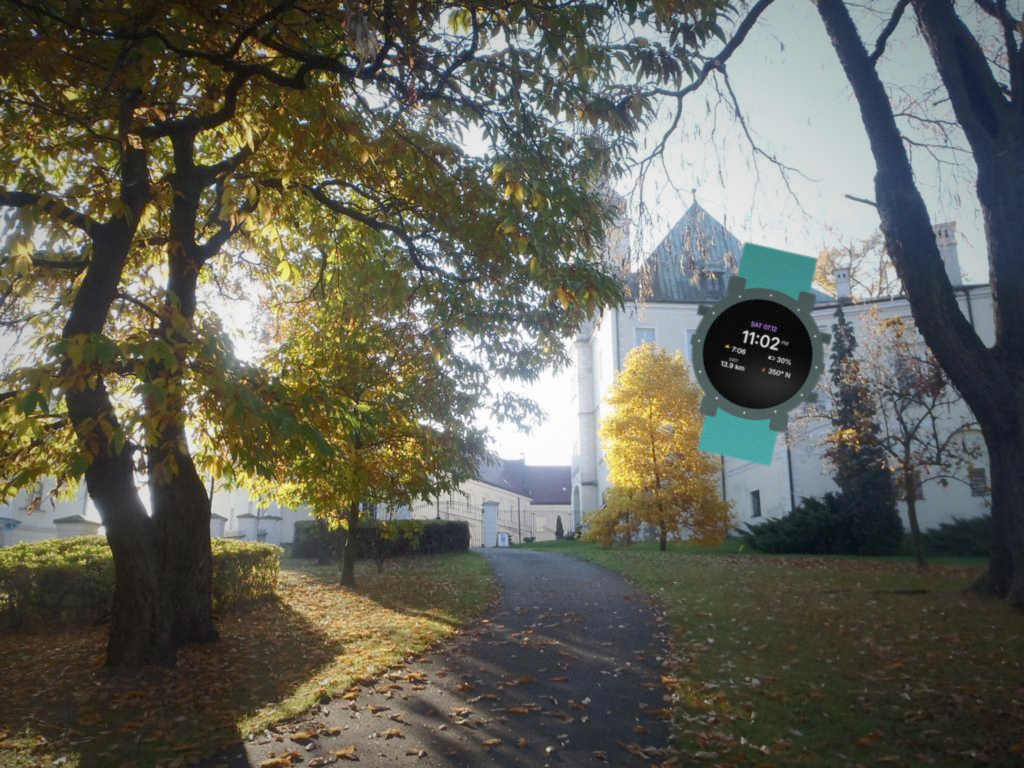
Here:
11 h 02 min
